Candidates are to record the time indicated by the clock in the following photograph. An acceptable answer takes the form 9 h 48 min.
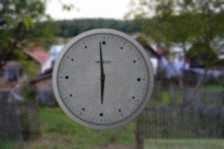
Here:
5 h 59 min
